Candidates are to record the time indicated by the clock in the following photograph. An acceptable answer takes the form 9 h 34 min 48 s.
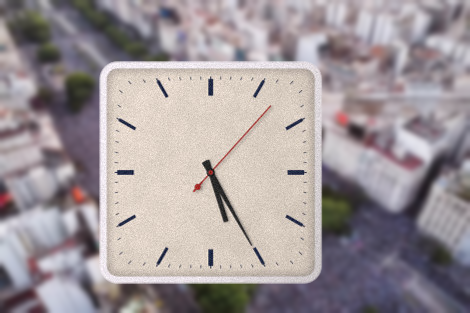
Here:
5 h 25 min 07 s
